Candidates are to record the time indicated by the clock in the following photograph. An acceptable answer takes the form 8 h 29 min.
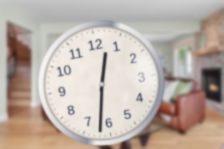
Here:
12 h 32 min
